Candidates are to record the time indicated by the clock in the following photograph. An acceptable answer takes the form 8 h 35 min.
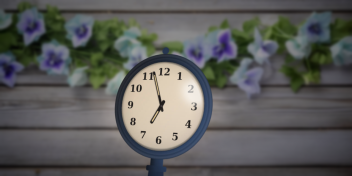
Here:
6 h 57 min
